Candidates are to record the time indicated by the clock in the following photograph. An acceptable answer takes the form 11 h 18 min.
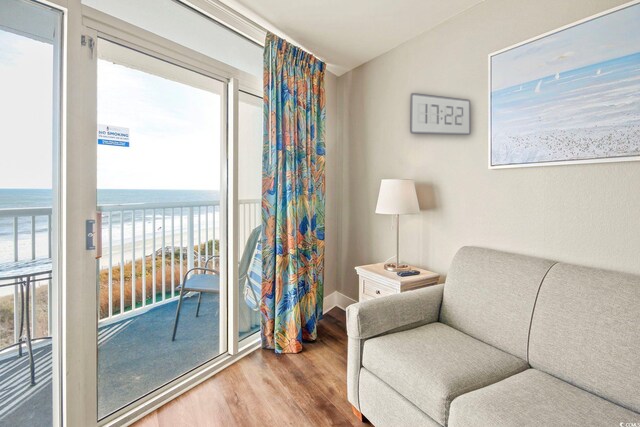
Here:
17 h 22 min
